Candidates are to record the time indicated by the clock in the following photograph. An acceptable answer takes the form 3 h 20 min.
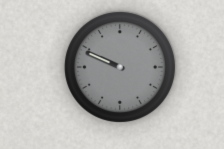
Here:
9 h 49 min
